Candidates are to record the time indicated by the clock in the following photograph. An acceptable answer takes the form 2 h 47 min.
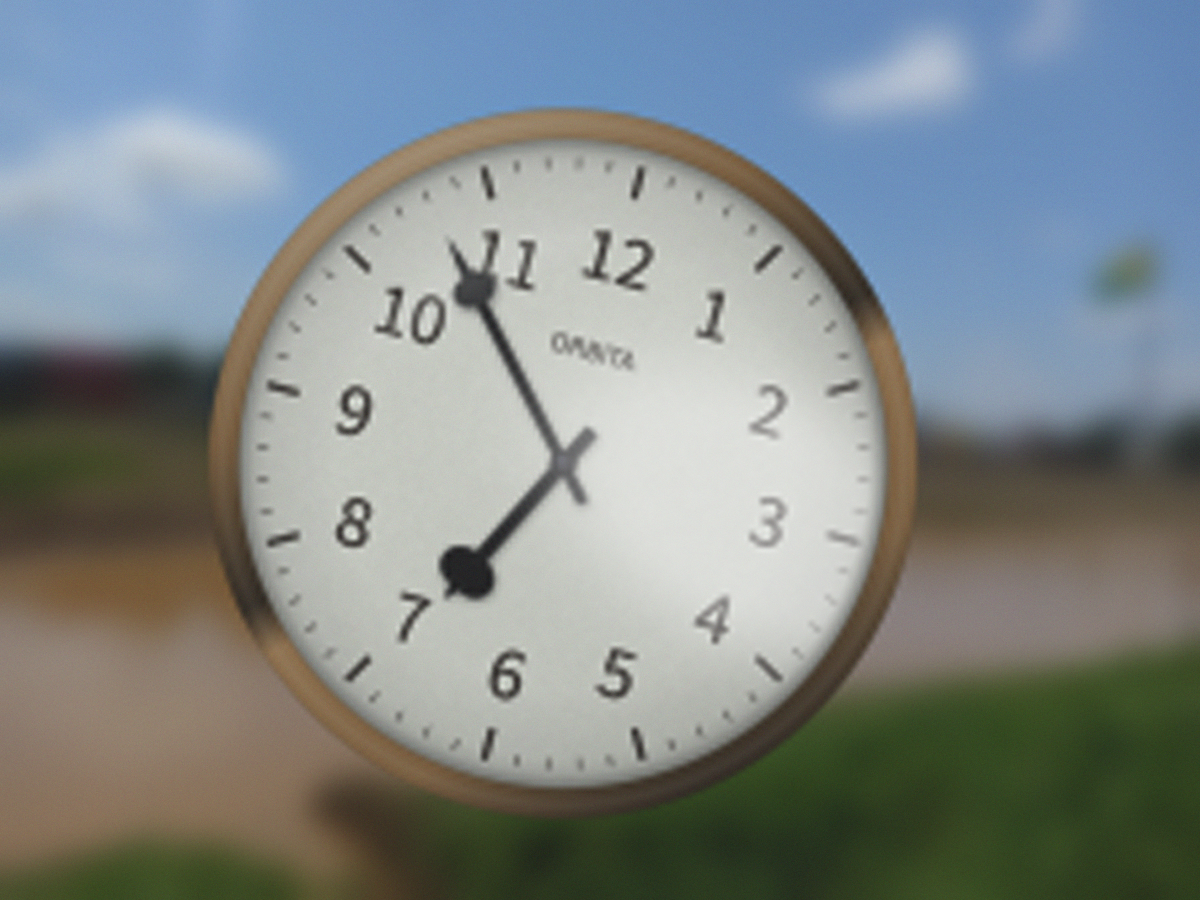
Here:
6 h 53 min
